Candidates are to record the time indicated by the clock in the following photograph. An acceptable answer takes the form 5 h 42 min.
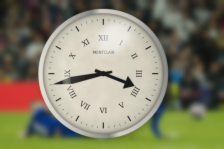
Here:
3 h 43 min
